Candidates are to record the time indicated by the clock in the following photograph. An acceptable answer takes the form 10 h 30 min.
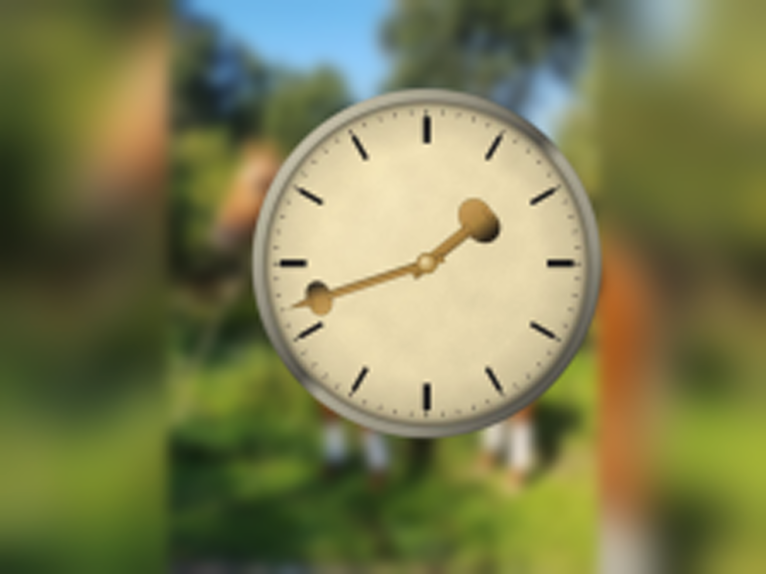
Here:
1 h 42 min
